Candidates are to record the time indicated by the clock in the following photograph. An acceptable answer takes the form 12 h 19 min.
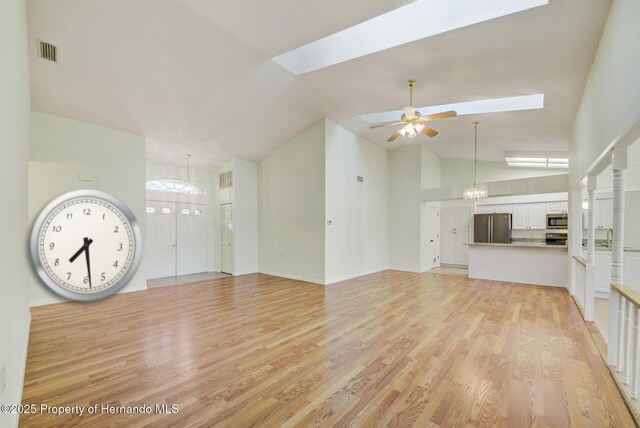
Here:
7 h 29 min
